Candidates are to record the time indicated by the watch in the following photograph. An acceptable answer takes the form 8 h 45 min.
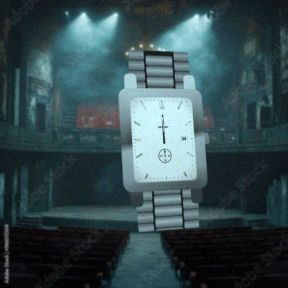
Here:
12 h 00 min
